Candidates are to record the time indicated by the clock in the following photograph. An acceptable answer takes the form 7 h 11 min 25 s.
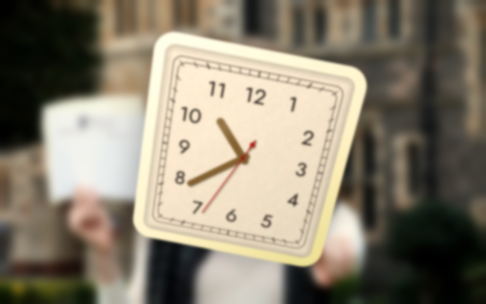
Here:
10 h 38 min 34 s
